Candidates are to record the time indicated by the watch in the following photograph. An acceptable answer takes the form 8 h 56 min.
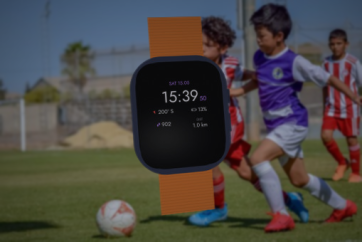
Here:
15 h 39 min
